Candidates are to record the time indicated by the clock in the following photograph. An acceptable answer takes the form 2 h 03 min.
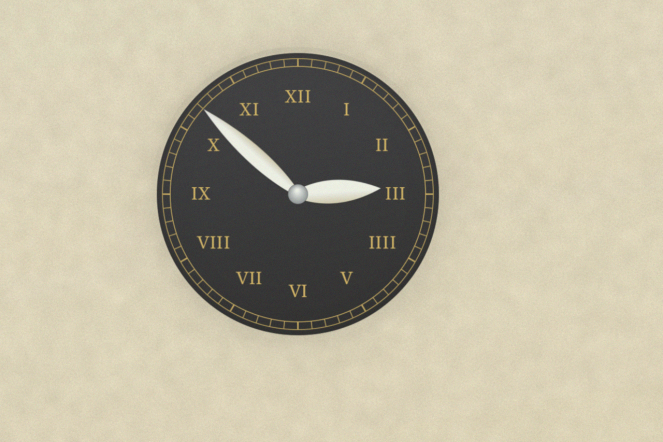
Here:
2 h 52 min
